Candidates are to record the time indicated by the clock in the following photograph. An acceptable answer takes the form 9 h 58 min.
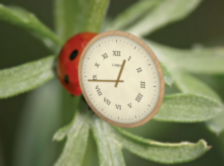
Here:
12 h 44 min
